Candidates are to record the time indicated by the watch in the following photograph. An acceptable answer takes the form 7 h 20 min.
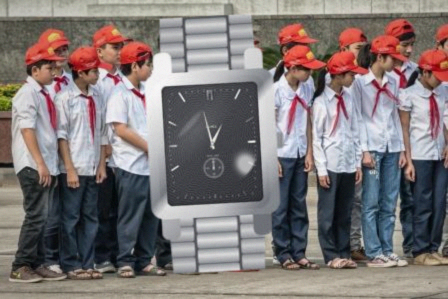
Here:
12 h 58 min
